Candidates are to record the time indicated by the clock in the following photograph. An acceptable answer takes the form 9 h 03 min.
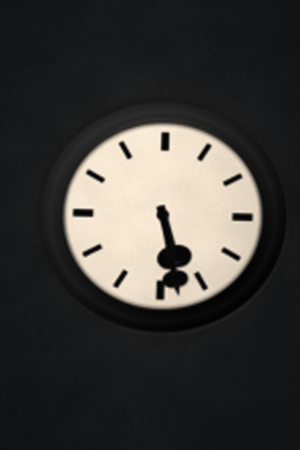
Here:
5 h 28 min
